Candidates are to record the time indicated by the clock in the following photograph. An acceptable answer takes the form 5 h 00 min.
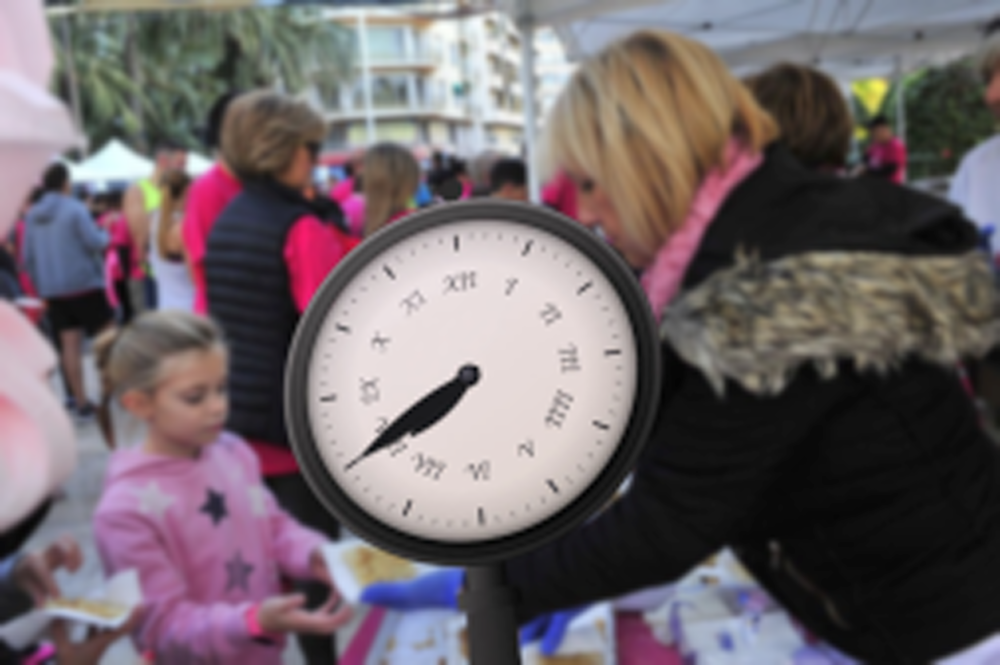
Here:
7 h 40 min
